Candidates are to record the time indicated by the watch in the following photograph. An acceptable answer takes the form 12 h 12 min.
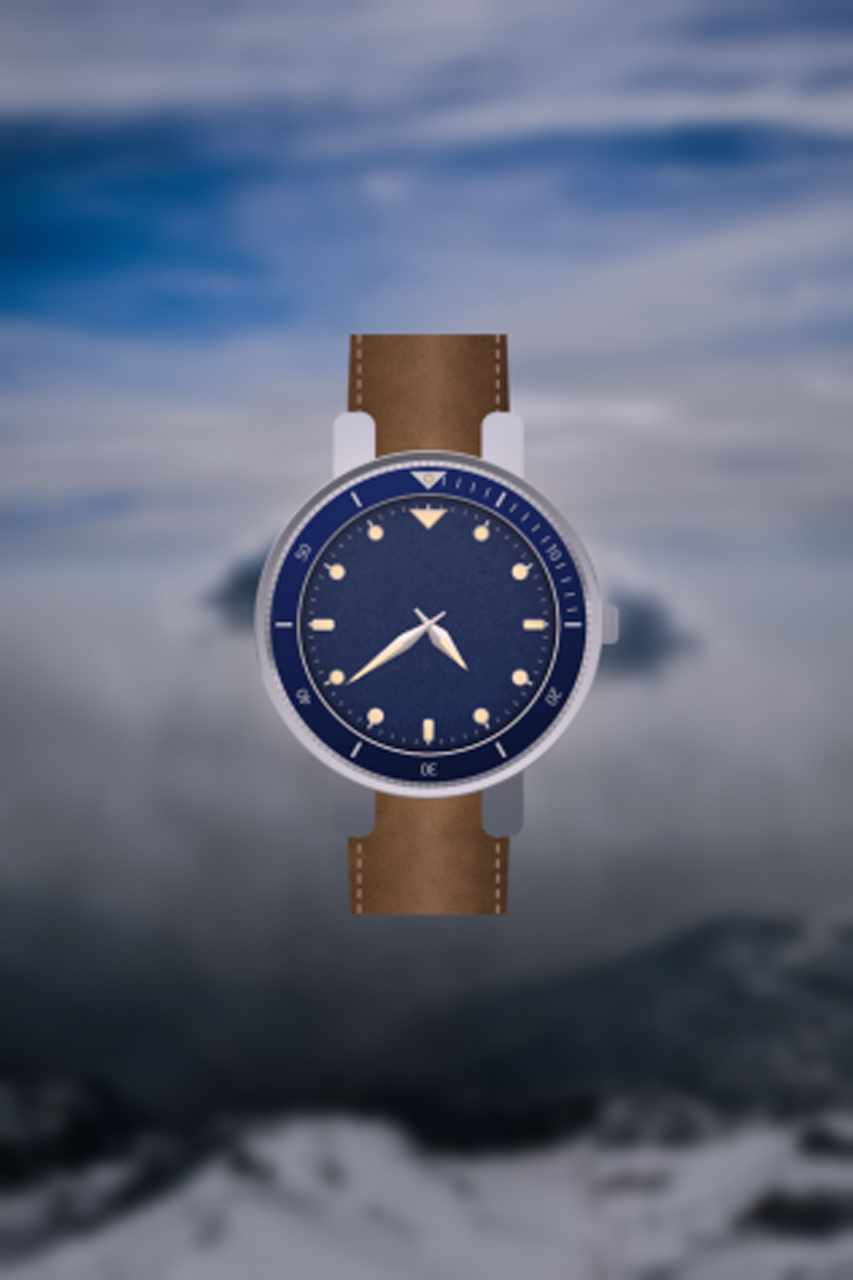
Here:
4 h 39 min
